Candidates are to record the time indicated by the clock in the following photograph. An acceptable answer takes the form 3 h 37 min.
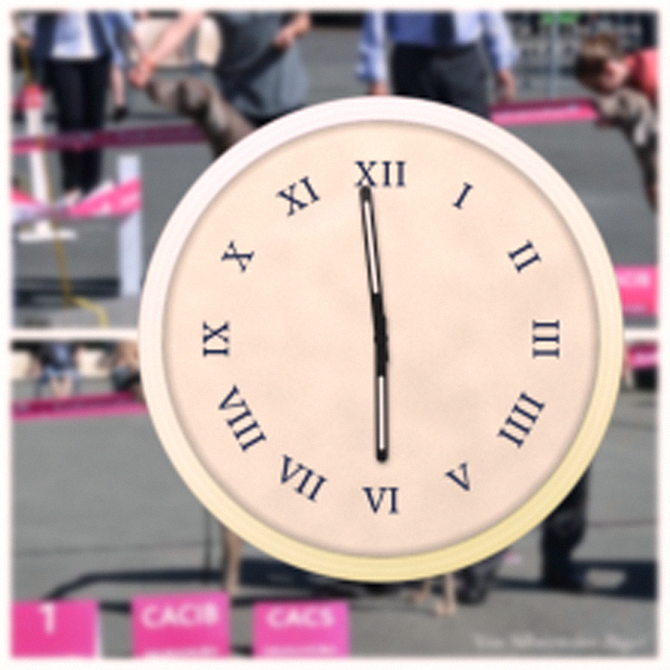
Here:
5 h 59 min
